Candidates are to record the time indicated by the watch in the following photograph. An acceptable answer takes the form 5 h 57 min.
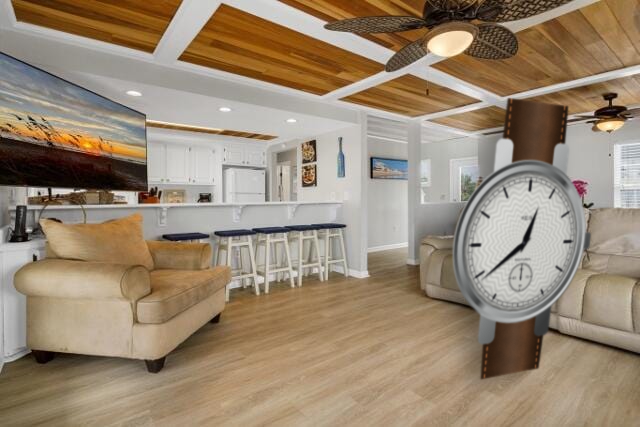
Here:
12 h 39 min
